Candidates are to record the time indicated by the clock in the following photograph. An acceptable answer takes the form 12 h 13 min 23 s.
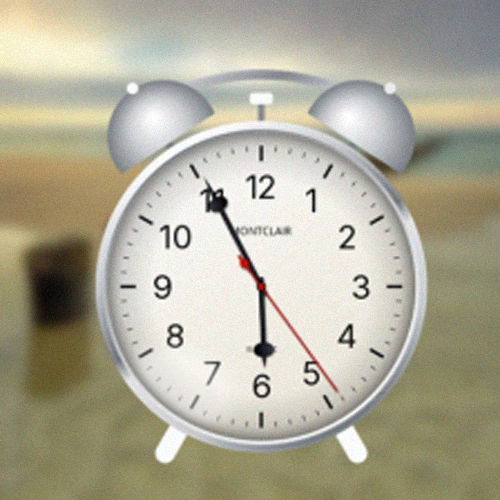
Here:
5 h 55 min 24 s
